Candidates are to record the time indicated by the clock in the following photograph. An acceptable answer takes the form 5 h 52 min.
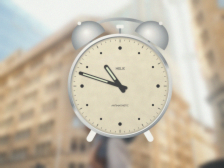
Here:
10 h 48 min
